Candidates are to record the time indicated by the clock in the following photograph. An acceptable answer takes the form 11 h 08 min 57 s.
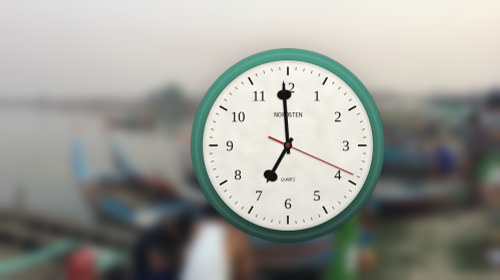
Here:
6 h 59 min 19 s
